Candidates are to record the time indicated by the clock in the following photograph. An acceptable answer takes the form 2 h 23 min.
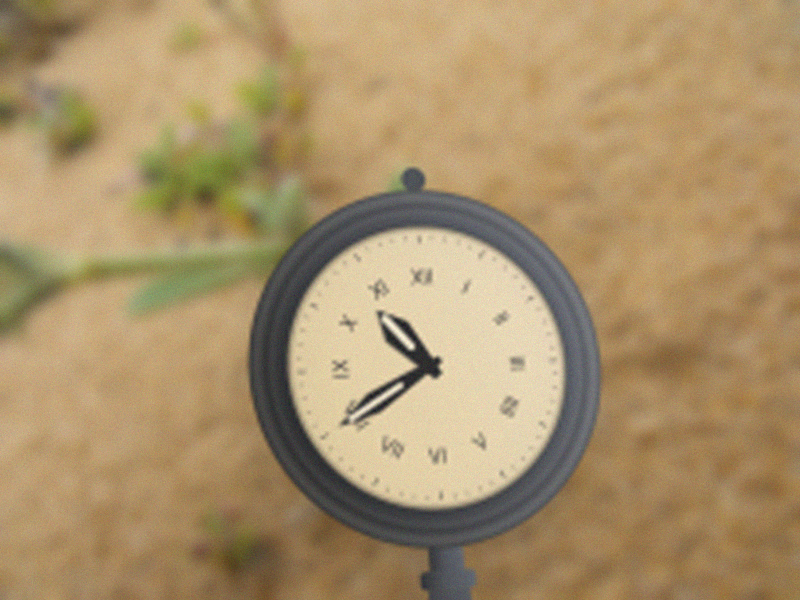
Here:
10 h 40 min
